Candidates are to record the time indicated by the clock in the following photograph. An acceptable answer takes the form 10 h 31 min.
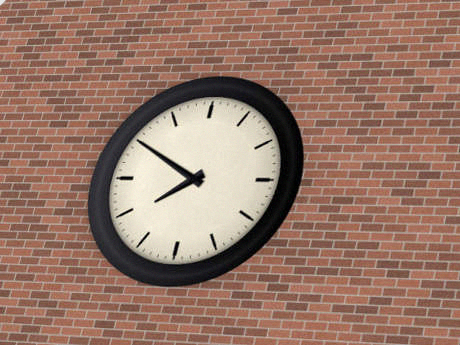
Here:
7 h 50 min
